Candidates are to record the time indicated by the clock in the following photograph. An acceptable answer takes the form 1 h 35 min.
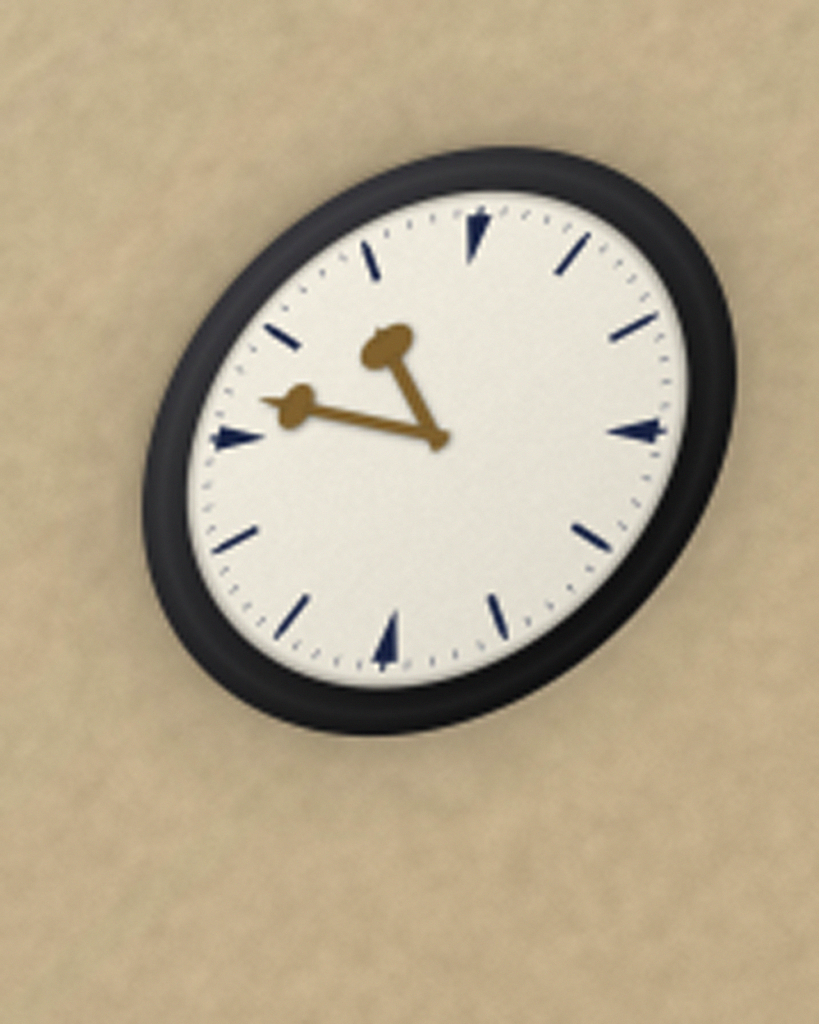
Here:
10 h 47 min
